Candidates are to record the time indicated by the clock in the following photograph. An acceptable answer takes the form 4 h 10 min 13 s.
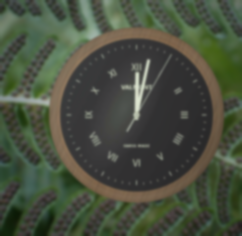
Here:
12 h 02 min 05 s
